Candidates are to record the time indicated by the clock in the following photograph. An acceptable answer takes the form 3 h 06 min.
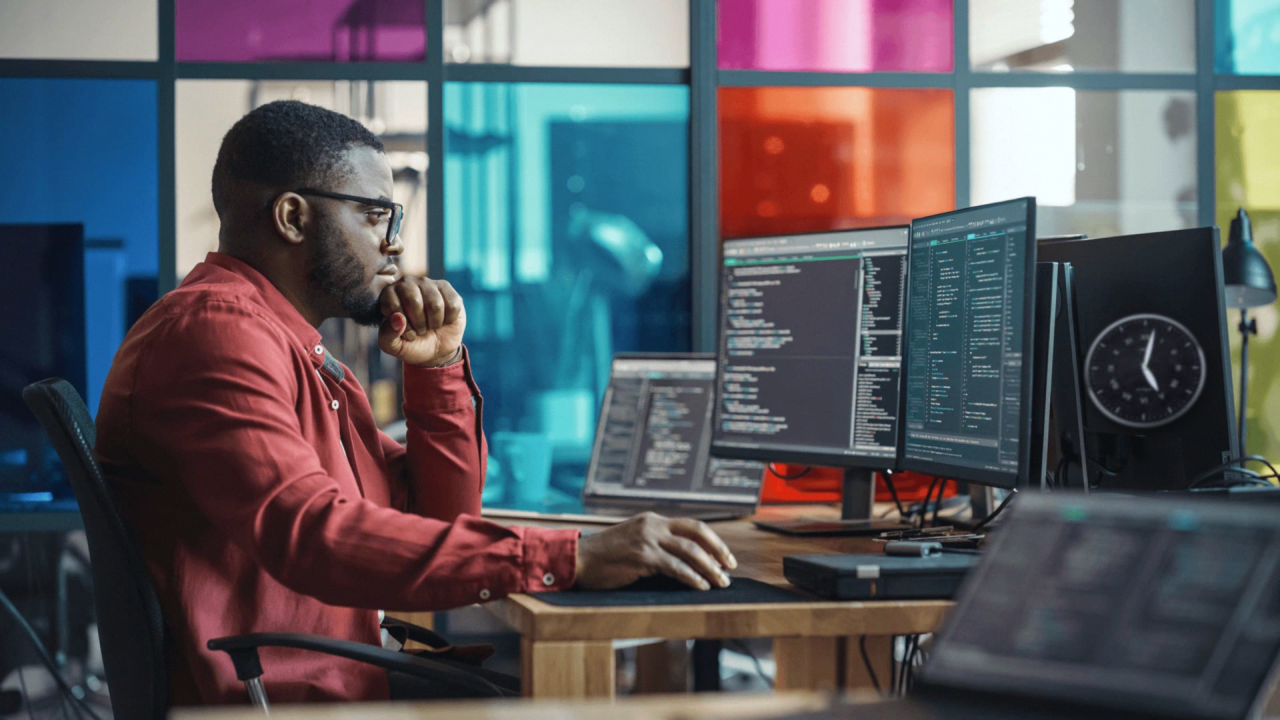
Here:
5 h 02 min
